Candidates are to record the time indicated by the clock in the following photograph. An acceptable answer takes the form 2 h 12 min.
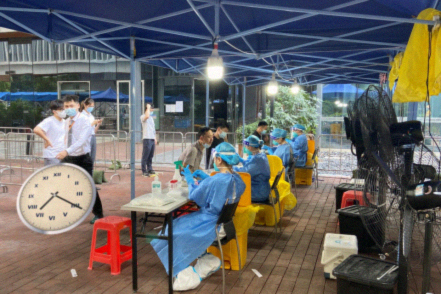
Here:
7 h 20 min
